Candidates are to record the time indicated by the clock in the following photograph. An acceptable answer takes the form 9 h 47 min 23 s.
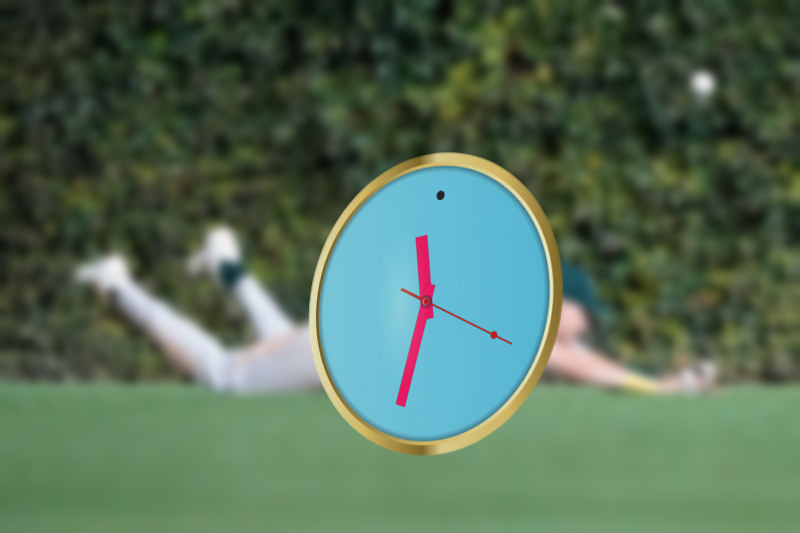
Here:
11 h 31 min 18 s
